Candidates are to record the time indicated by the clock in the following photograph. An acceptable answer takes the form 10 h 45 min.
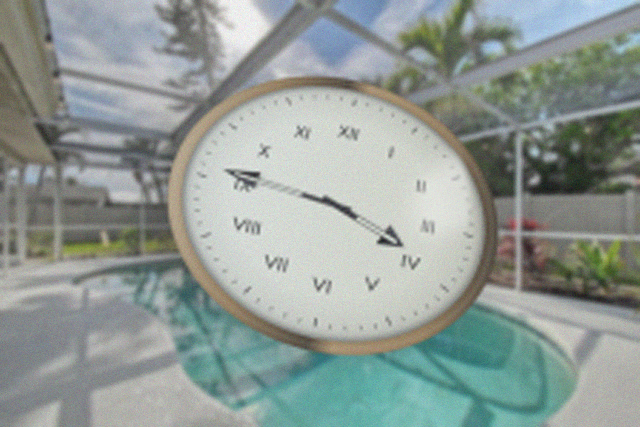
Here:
3 h 46 min
